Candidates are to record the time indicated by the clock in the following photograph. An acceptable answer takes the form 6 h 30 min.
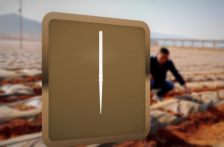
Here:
6 h 00 min
